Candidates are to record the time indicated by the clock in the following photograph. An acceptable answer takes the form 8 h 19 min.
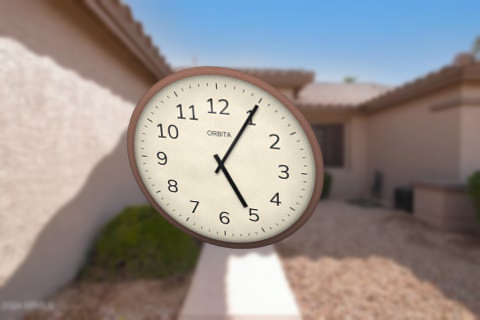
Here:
5 h 05 min
